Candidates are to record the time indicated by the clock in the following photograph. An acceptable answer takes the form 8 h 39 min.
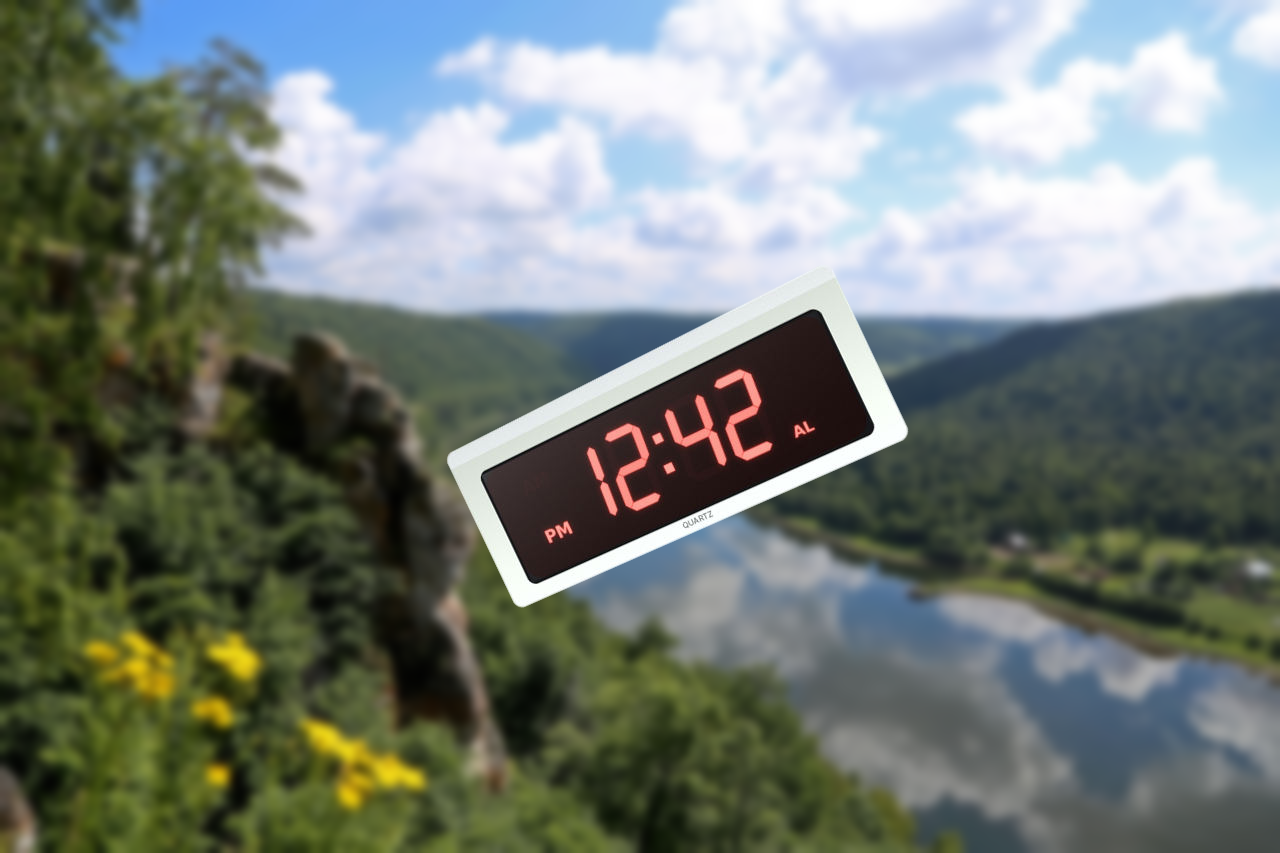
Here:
12 h 42 min
